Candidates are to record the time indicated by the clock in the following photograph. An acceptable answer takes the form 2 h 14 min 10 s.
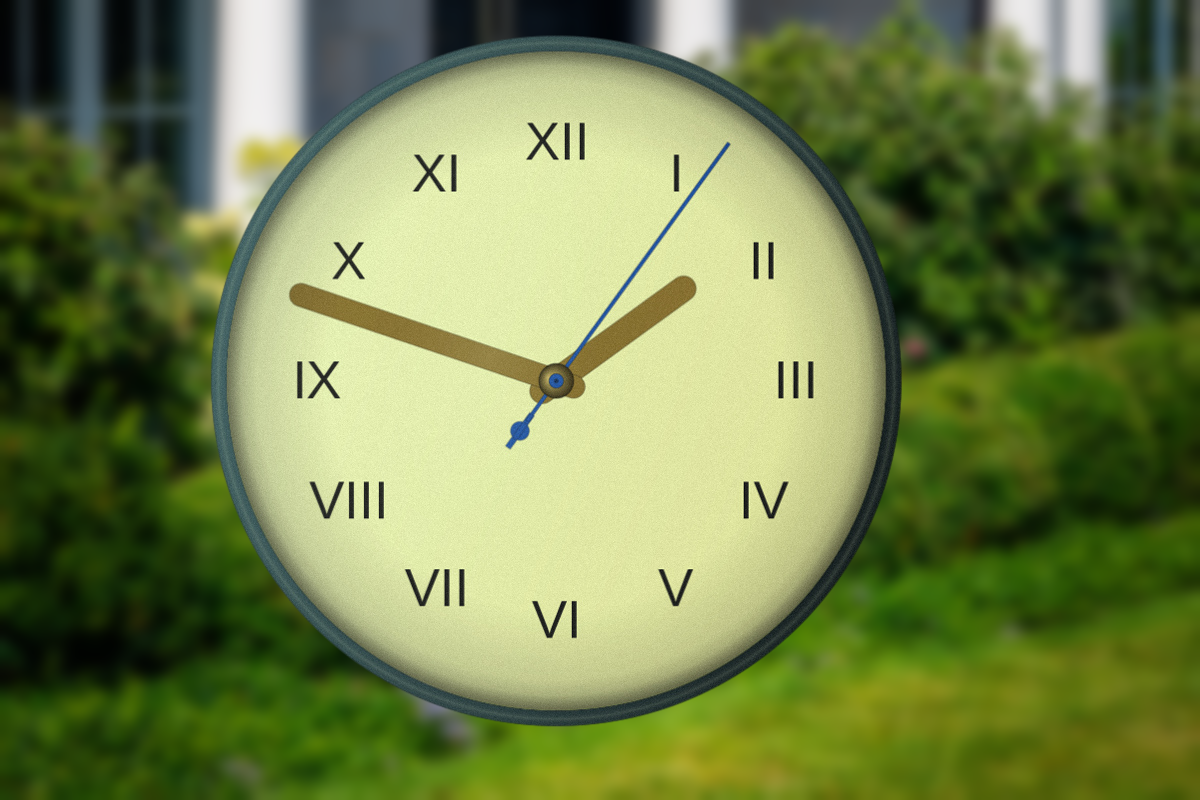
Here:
1 h 48 min 06 s
